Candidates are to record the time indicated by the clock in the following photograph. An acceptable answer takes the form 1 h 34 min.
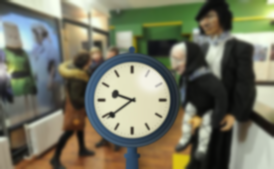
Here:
9 h 39 min
